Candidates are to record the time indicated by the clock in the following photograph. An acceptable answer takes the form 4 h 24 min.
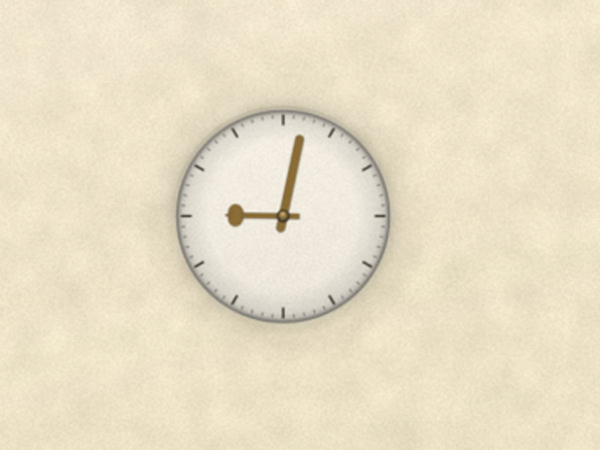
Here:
9 h 02 min
